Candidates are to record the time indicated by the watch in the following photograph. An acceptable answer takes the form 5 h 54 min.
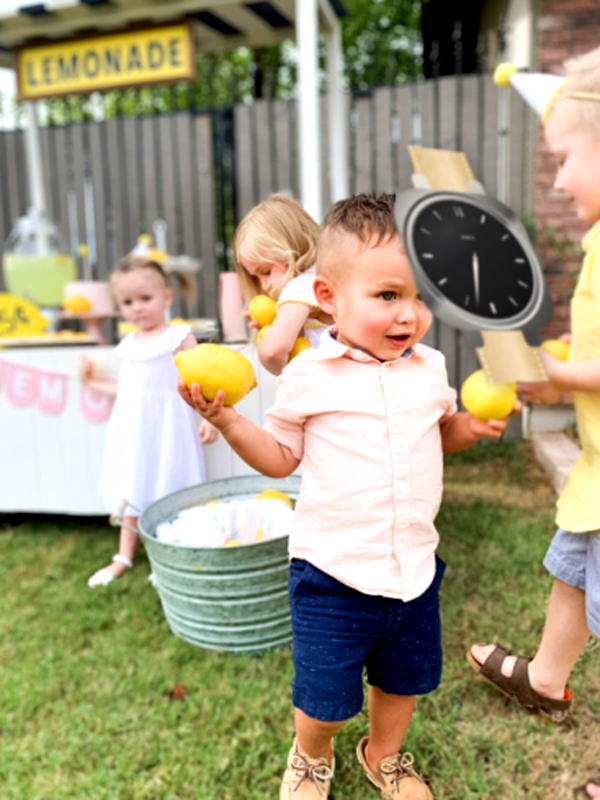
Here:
6 h 33 min
